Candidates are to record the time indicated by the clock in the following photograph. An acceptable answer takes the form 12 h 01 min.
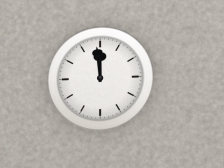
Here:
11 h 59 min
